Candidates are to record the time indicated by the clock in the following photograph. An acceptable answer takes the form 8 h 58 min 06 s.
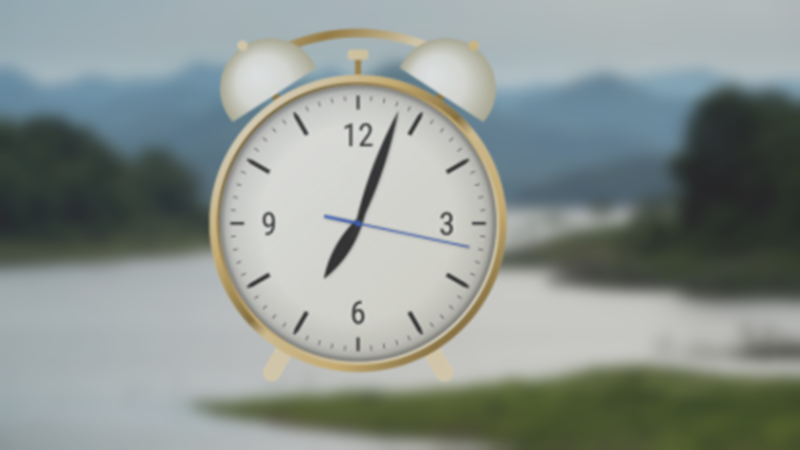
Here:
7 h 03 min 17 s
